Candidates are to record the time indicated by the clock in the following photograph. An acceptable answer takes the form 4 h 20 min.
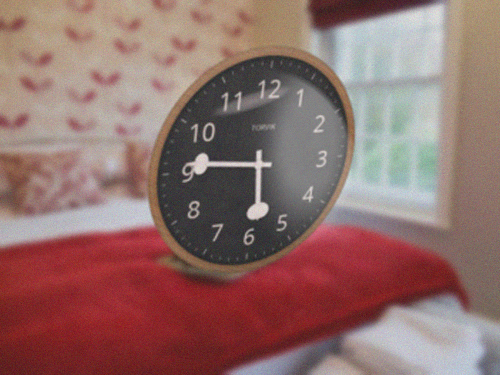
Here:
5 h 46 min
